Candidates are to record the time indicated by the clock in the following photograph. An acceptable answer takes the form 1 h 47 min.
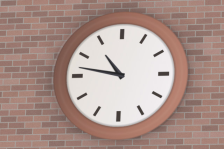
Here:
10 h 47 min
